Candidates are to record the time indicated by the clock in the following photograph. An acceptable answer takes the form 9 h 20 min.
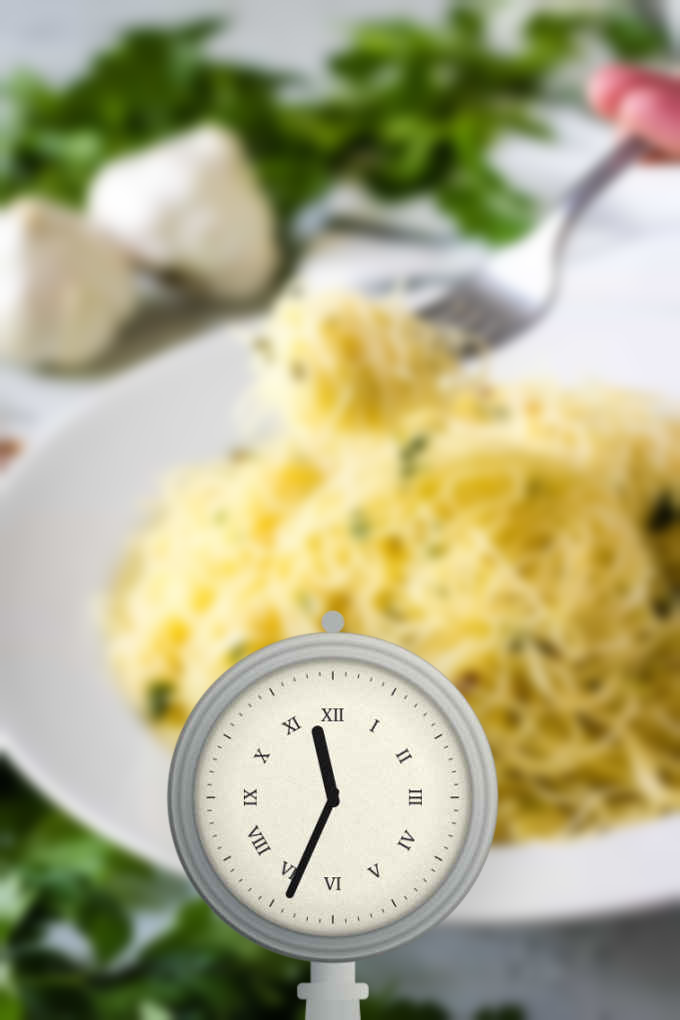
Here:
11 h 34 min
